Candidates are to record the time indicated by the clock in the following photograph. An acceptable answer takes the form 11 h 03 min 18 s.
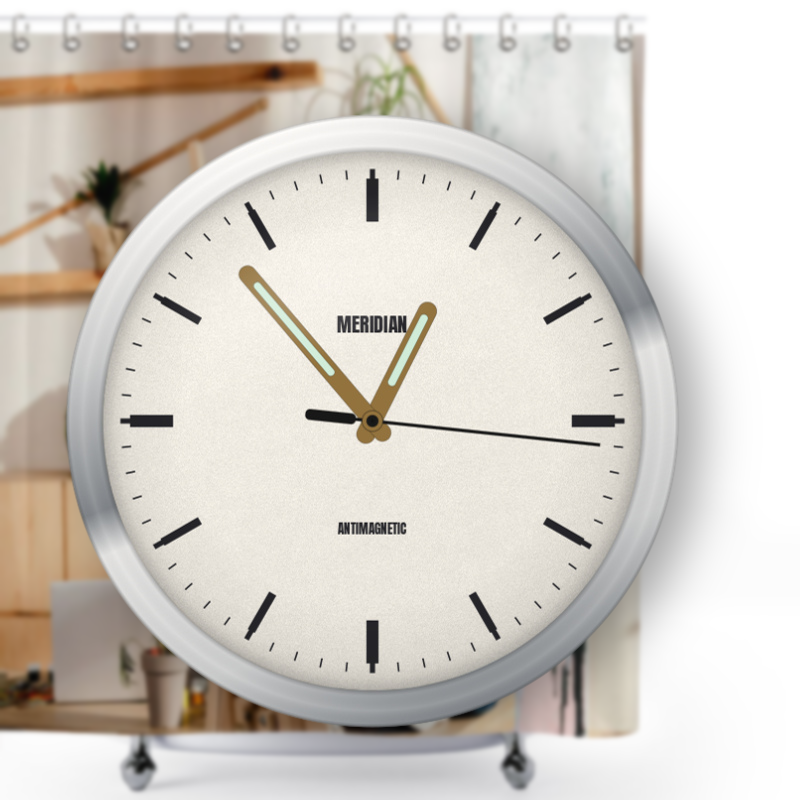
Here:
12 h 53 min 16 s
